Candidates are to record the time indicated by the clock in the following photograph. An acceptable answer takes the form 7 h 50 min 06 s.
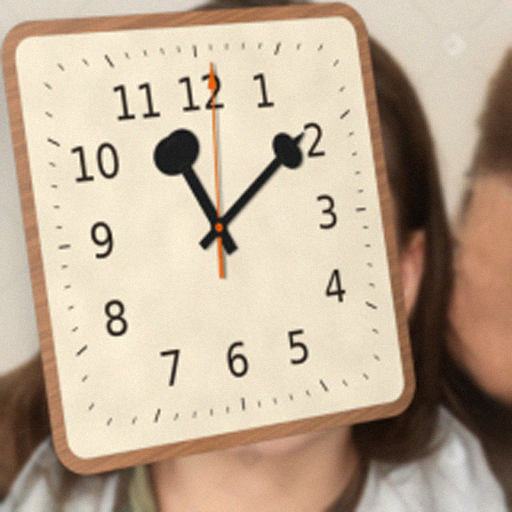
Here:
11 h 09 min 01 s
